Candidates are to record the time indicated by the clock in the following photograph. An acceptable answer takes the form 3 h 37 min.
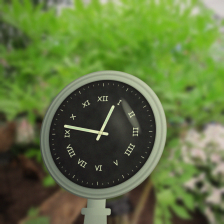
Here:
12 h 47 min
